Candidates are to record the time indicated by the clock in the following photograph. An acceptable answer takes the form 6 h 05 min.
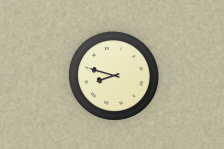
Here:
8 h 50 min
